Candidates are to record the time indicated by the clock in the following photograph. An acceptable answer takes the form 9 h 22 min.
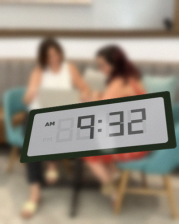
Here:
9 h 32 min
